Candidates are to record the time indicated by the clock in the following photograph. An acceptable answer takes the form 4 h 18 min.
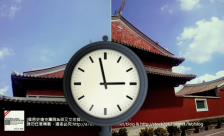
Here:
2 h 58 min
